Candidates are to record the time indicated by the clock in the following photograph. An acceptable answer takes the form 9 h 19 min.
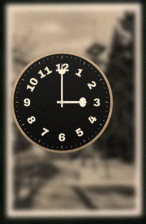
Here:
3 h 00 min
